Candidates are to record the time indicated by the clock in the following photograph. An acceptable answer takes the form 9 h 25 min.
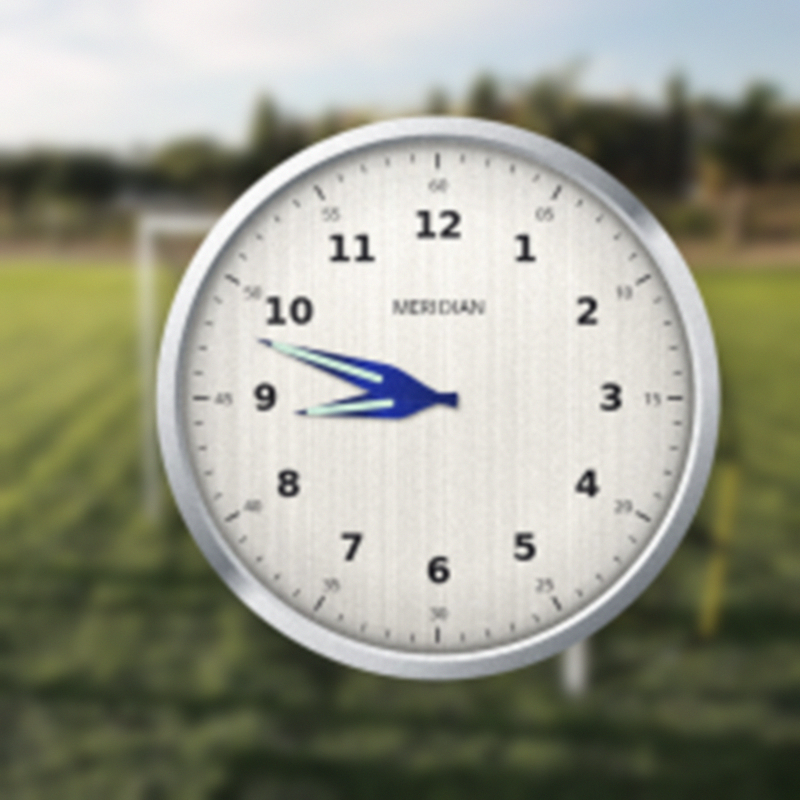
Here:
8 h 48 min
